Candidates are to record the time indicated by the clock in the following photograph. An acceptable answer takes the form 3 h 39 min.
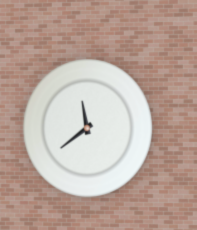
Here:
11 h 39 min
